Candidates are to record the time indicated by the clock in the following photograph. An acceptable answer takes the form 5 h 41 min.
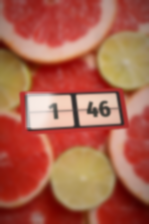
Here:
1 h 46 min
